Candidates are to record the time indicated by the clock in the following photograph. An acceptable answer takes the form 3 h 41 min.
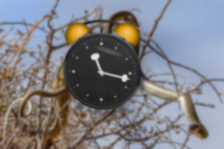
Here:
11 h 17 min
